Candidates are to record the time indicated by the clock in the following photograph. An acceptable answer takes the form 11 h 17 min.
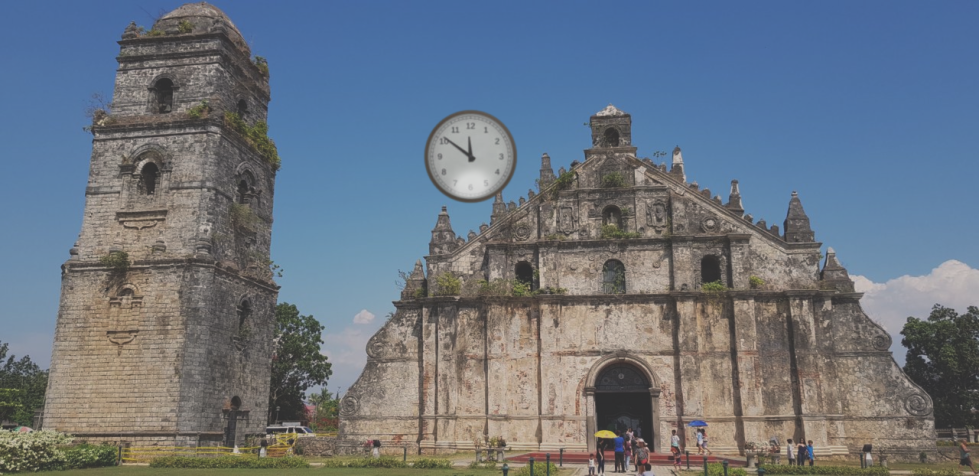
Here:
11 h 51 min
